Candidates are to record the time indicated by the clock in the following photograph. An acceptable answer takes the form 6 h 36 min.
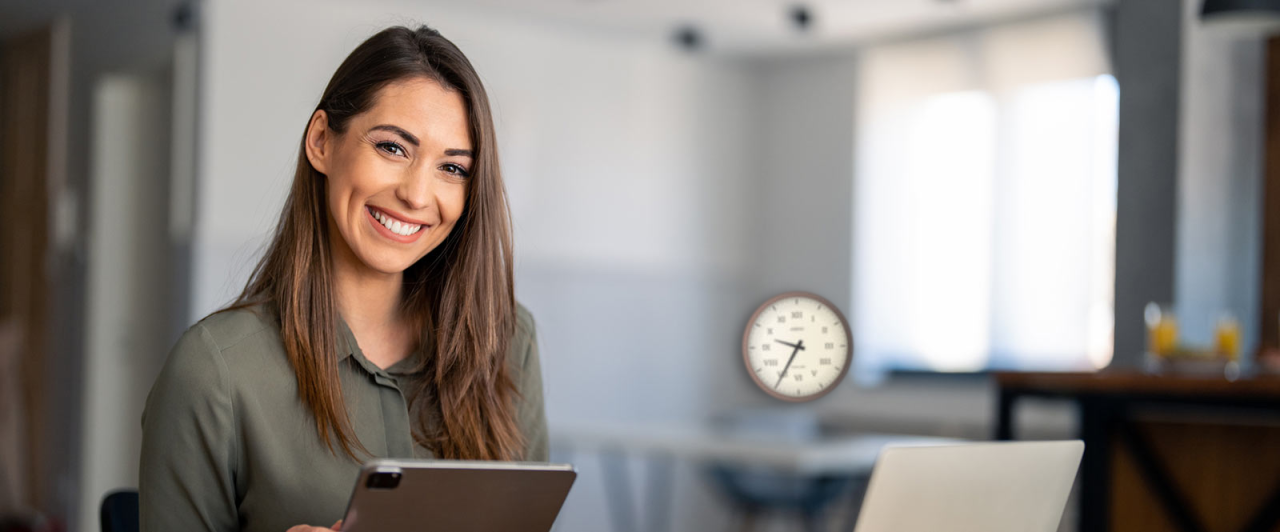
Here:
9 h 35 min
